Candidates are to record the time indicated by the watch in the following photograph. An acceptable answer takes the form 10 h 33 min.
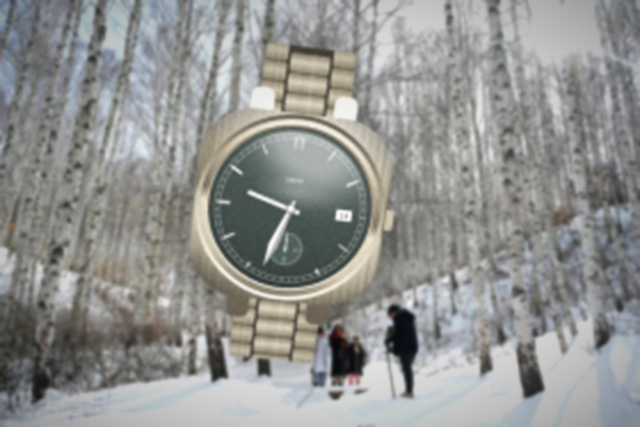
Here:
9 h 33 min
